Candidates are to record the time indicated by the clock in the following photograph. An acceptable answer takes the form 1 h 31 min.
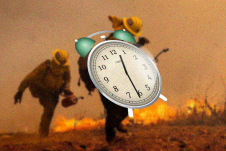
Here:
12 h 31 min
